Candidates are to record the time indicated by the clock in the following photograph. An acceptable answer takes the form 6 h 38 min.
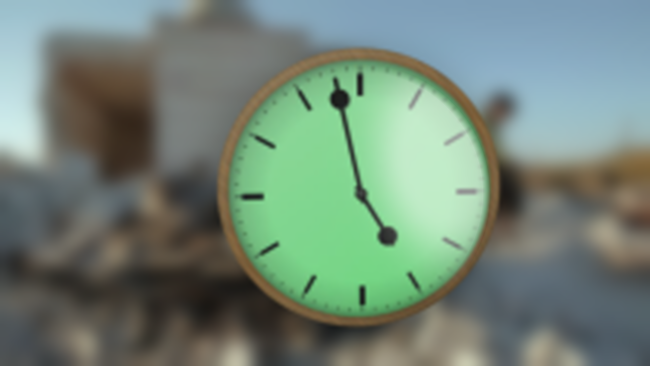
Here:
4 h 58 min
